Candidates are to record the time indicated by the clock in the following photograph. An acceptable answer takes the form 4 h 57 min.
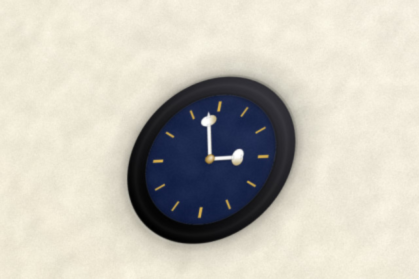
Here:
2 h 58 min
